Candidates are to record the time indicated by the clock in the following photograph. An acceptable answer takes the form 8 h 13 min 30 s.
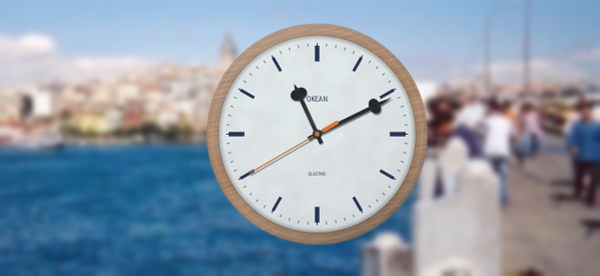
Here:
11 h 10 min 40 s
